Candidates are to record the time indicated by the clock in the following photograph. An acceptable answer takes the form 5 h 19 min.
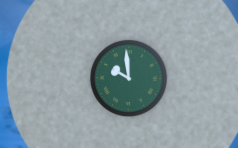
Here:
9 h 59 min
